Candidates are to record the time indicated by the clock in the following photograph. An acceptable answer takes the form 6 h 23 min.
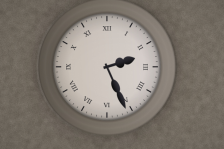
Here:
2 h 26 min
